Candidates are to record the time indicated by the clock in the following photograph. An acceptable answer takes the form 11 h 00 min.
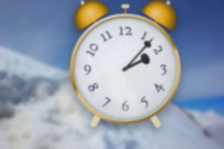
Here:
2 h 07 min
